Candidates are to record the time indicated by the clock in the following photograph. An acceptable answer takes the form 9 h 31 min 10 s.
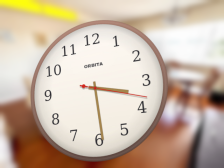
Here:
3 h 29 min 18 s
